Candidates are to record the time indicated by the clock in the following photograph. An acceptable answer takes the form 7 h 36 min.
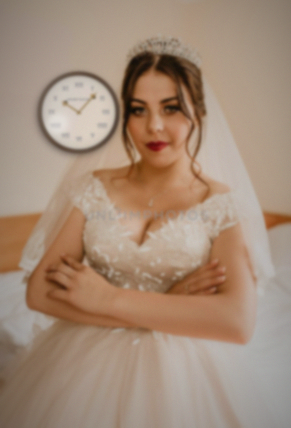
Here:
10 h 07 min
